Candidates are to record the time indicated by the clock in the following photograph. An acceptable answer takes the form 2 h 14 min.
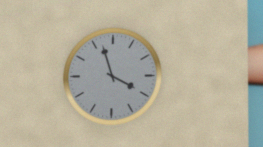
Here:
3 h 57 min
